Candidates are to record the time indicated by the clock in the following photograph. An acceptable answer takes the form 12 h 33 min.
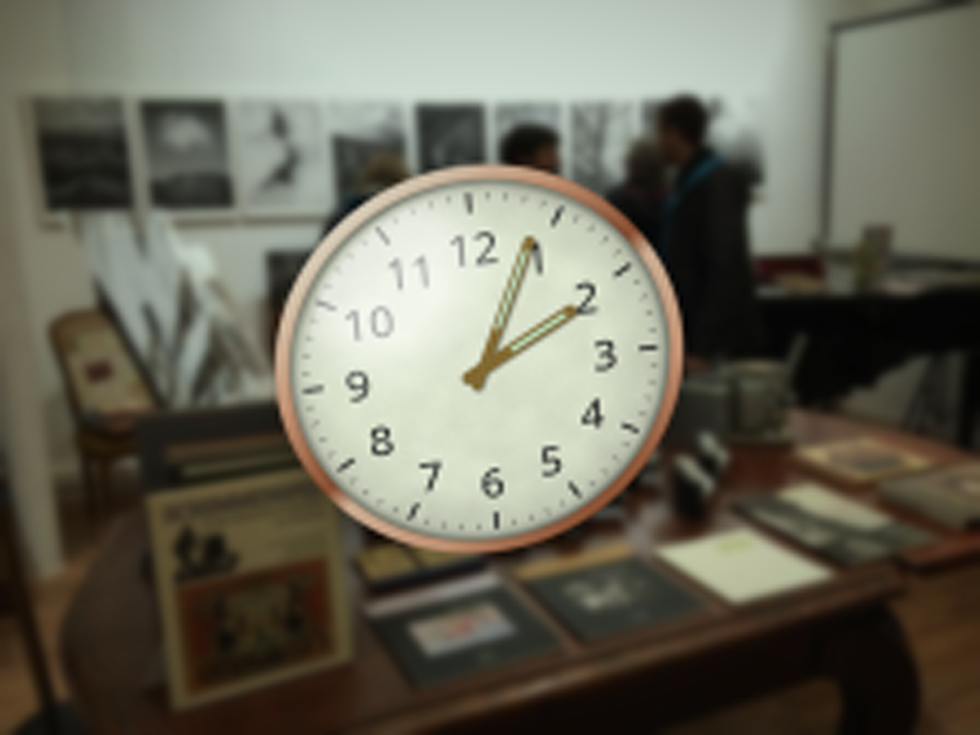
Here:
2 h 04 min
